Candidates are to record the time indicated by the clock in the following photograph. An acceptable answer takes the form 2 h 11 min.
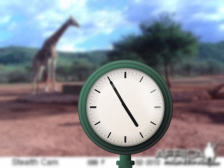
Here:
4 h 55 min
